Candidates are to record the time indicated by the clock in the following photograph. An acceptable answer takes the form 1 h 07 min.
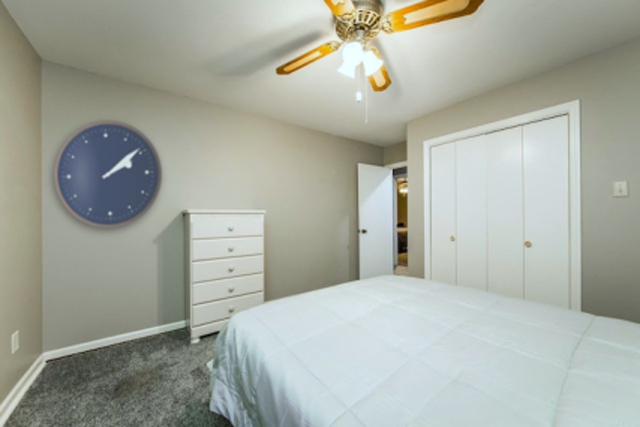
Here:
2 h 09 min
